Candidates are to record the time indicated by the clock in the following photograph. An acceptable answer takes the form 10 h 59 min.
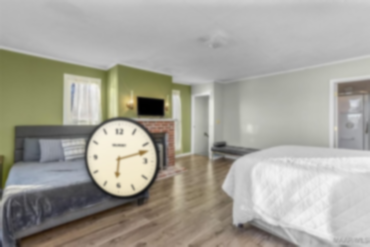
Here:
6 h 12 min
